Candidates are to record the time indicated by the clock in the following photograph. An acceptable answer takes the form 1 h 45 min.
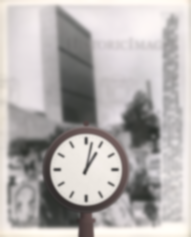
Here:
1 h 02 min
